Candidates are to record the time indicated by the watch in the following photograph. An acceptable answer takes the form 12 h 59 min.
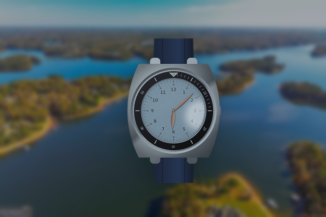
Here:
6 h 08 min
